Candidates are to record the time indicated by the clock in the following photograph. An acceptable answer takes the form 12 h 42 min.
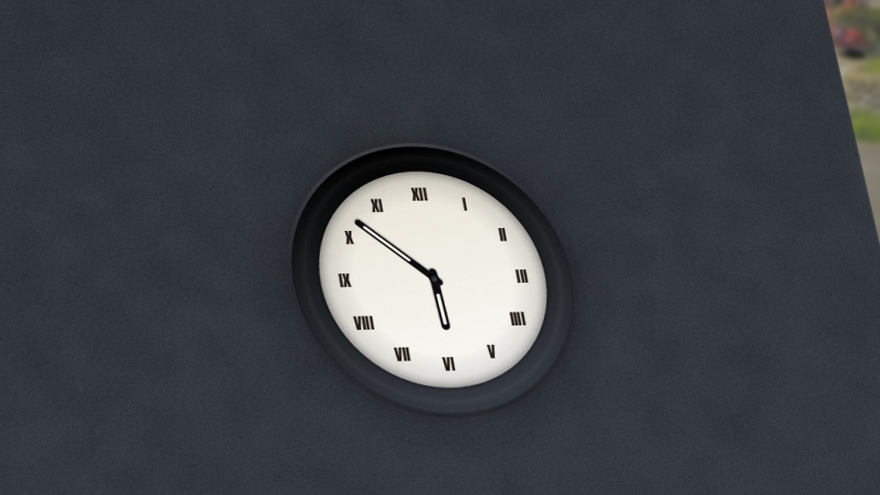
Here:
5 h 52 min
